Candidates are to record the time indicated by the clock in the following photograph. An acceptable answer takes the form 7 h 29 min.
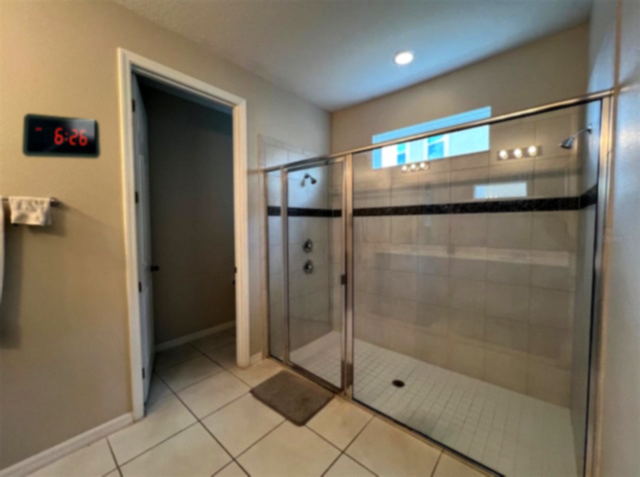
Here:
6 h 26 min
